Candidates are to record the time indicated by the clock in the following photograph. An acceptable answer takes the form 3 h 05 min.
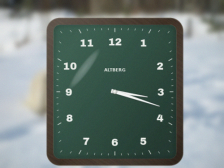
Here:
3 h 18 min
